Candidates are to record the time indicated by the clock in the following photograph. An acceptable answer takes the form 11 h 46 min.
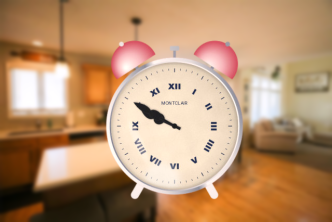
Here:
9 h 50 min
